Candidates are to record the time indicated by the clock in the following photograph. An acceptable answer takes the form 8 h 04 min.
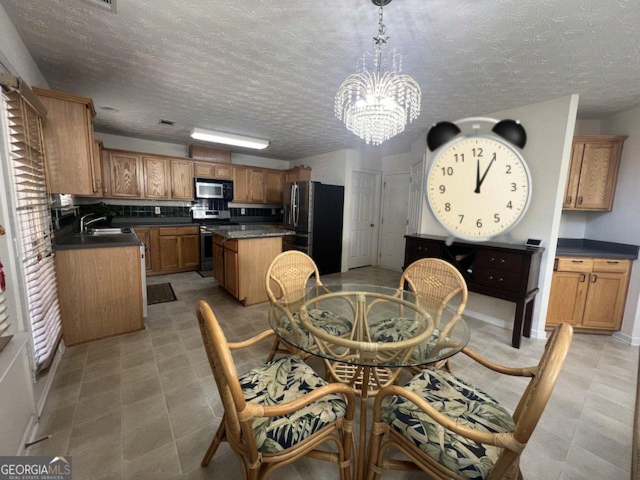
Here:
12 h 05 min
